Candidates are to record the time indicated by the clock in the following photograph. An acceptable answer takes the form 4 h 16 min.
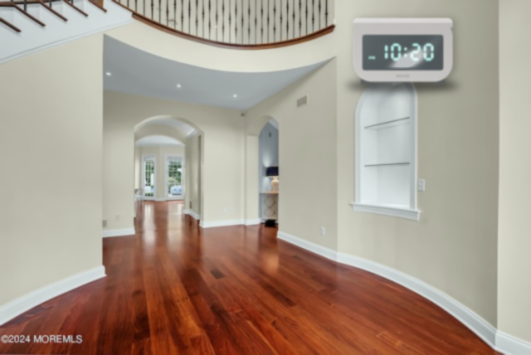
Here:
10 h 20 min
